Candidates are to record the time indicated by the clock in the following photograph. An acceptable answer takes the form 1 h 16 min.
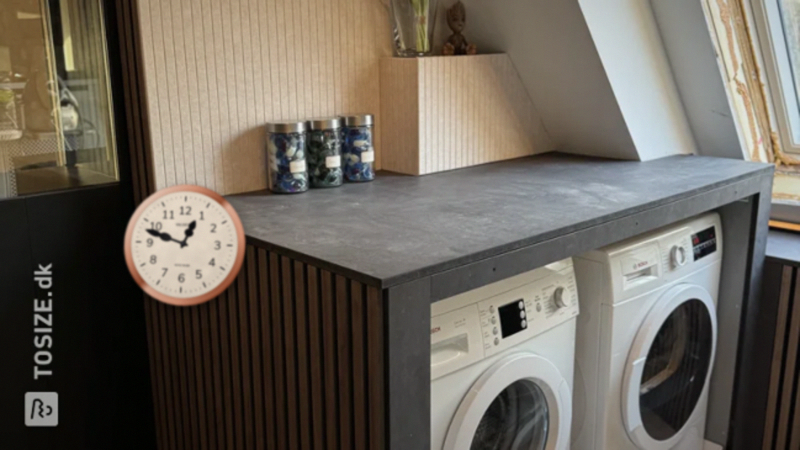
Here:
12 h 48 min
